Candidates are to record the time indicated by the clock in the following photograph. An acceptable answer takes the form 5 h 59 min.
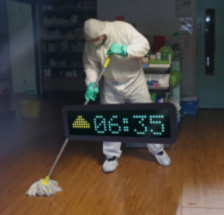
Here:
6 h 35 min
